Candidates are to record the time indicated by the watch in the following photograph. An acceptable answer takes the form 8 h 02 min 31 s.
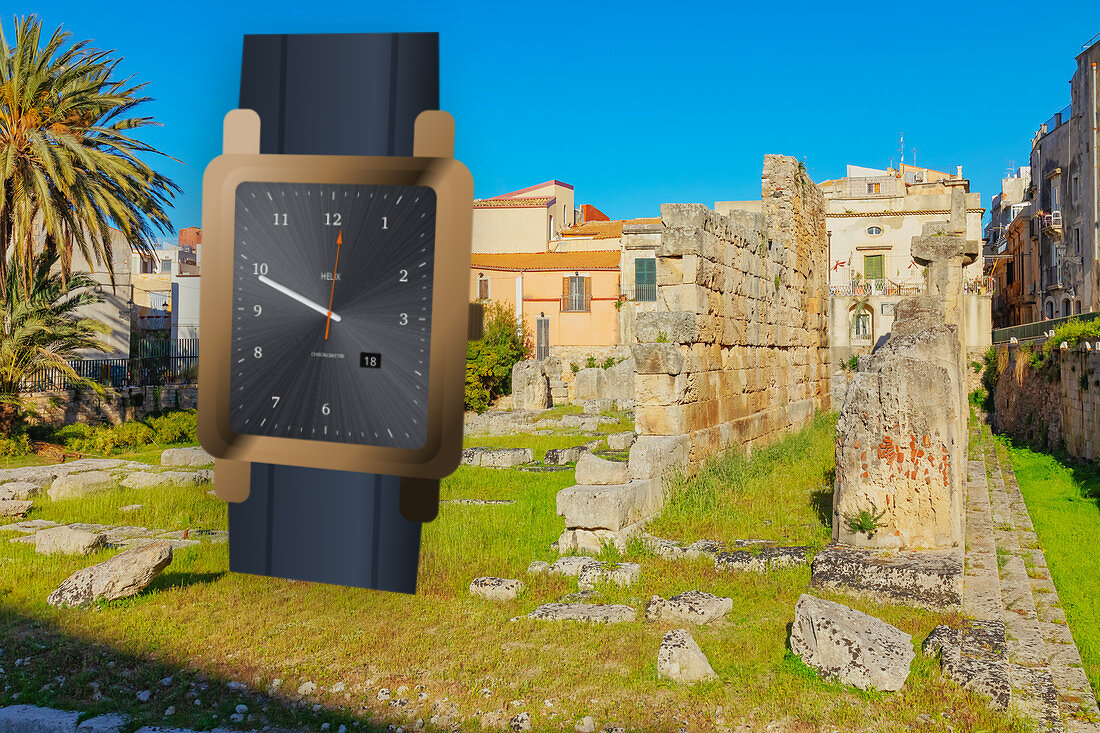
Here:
9 h 49 min 01 s
